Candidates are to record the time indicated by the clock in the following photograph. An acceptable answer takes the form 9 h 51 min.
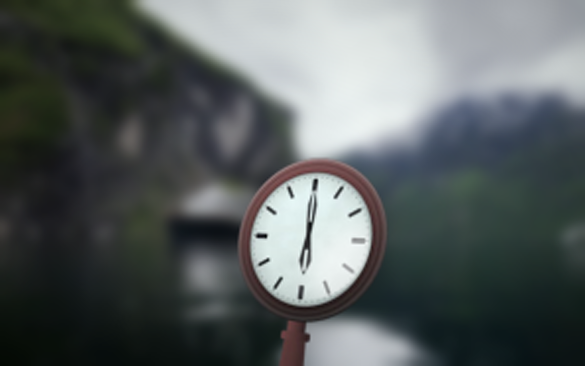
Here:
6 h 00 min
